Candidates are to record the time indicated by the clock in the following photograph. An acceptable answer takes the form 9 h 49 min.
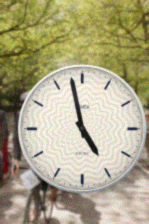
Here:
4 h 58 min
